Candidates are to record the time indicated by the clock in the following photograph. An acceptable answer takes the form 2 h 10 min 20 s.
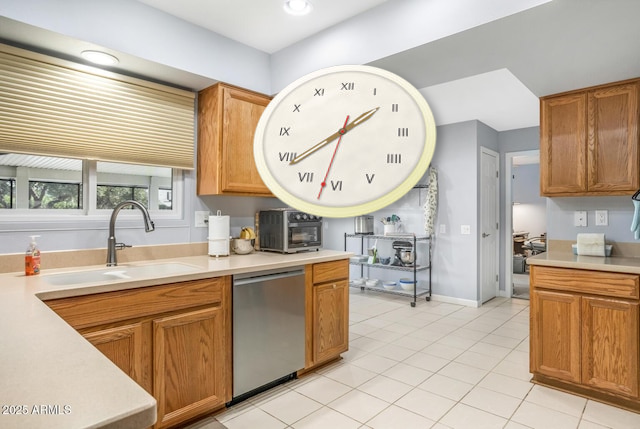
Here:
1 h 38 min 32 s
